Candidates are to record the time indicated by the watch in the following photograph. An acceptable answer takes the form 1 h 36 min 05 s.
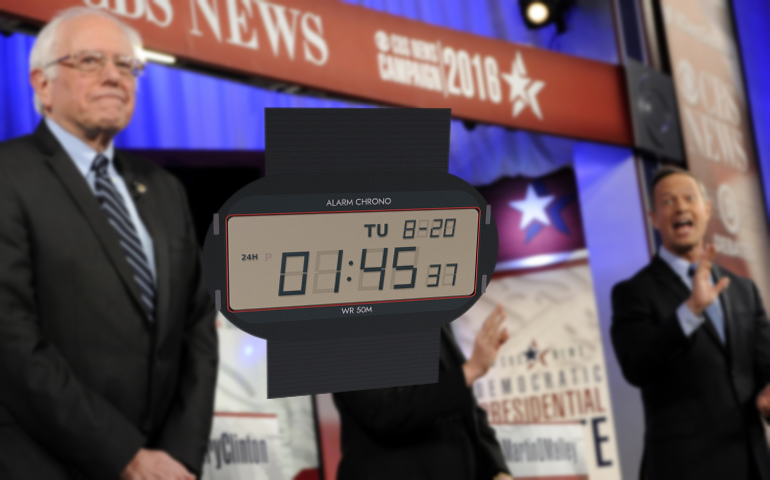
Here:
1 h 45 min 37 s
